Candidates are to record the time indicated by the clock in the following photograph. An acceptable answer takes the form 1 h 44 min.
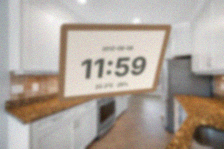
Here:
11 h 59 min
